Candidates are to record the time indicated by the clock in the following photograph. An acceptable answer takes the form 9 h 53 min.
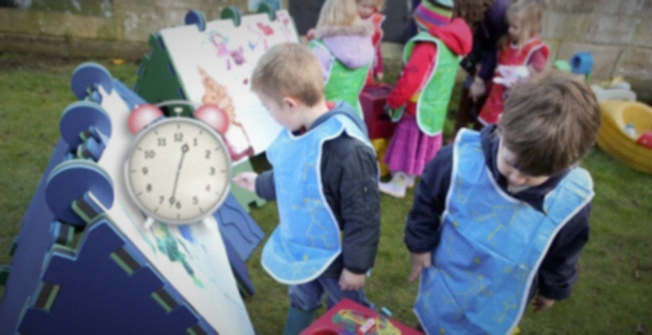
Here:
12 h 32 min
